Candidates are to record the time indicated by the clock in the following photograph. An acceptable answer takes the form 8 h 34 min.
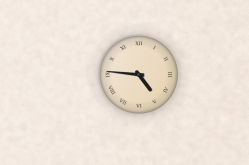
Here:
4 h 46 min
